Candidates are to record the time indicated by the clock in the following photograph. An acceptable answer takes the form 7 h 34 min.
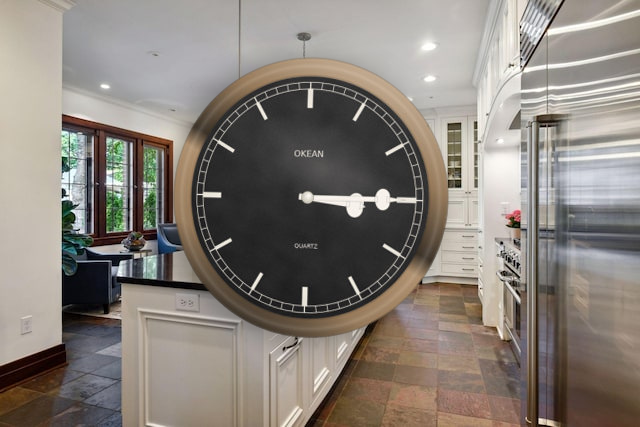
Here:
3 h 15 min
